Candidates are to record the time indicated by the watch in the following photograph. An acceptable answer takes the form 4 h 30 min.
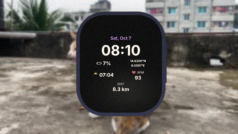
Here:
8 h 10 min
